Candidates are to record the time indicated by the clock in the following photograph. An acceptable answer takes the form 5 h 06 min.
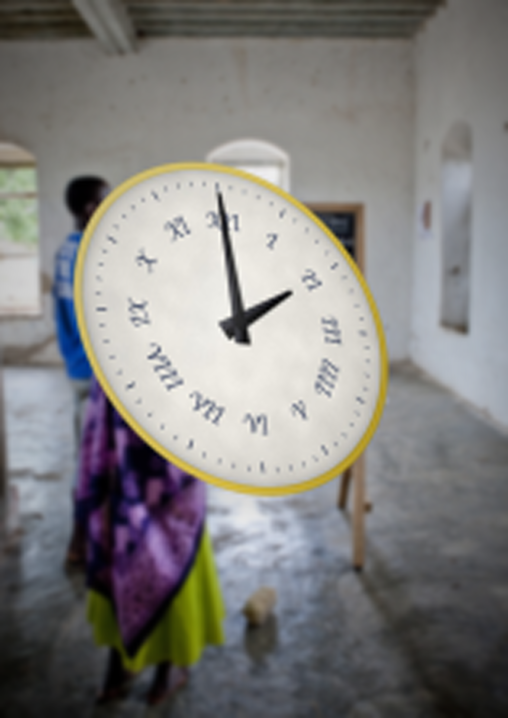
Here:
2 h 00 min
